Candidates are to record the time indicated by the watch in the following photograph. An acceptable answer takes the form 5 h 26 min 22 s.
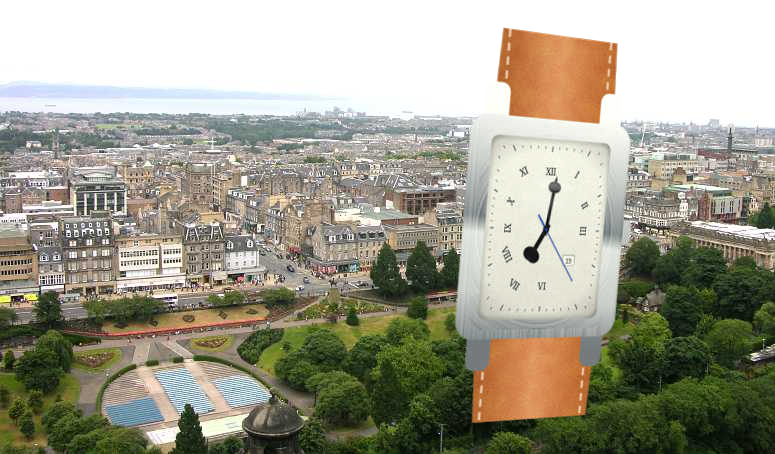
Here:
7 h 01 min 24 s
